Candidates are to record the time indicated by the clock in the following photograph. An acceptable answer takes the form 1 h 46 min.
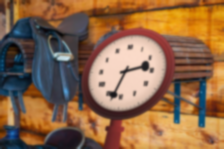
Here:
2 h 33 min
